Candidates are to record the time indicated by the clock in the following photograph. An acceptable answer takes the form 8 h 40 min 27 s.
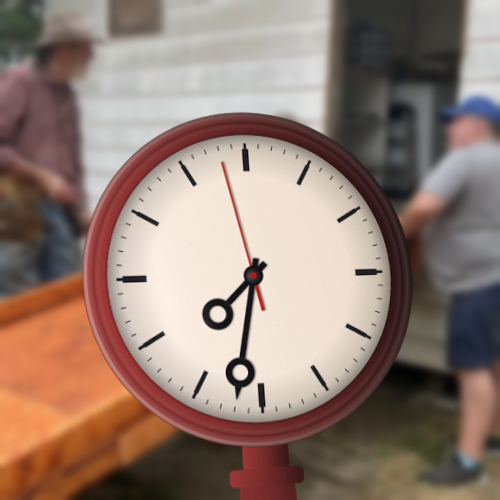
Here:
7 h 31 min 58 s
